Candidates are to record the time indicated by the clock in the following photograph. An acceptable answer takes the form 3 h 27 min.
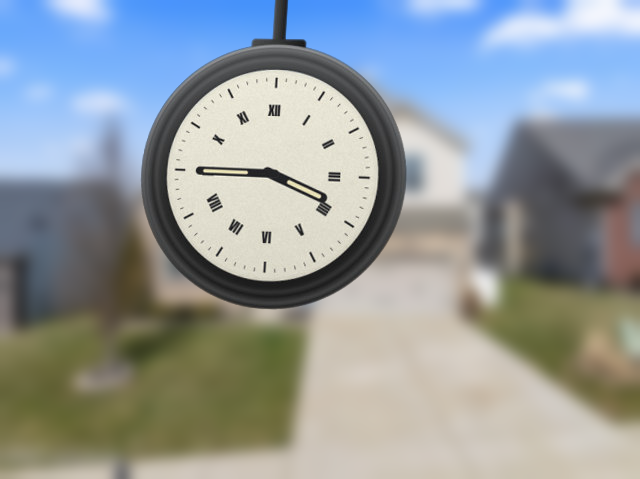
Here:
3 h 45 min
